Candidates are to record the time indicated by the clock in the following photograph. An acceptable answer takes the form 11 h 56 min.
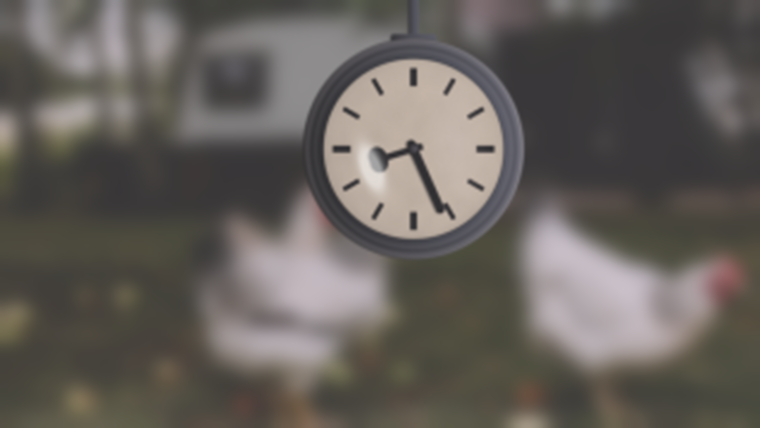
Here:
8 h 26 min
